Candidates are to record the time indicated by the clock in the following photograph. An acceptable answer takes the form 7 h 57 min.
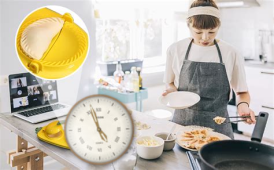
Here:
4 h 57 min
